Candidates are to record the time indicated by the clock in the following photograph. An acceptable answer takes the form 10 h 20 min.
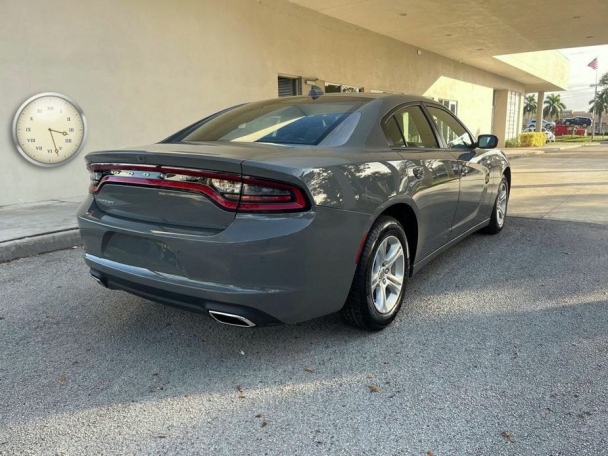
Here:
3 h 27 min
